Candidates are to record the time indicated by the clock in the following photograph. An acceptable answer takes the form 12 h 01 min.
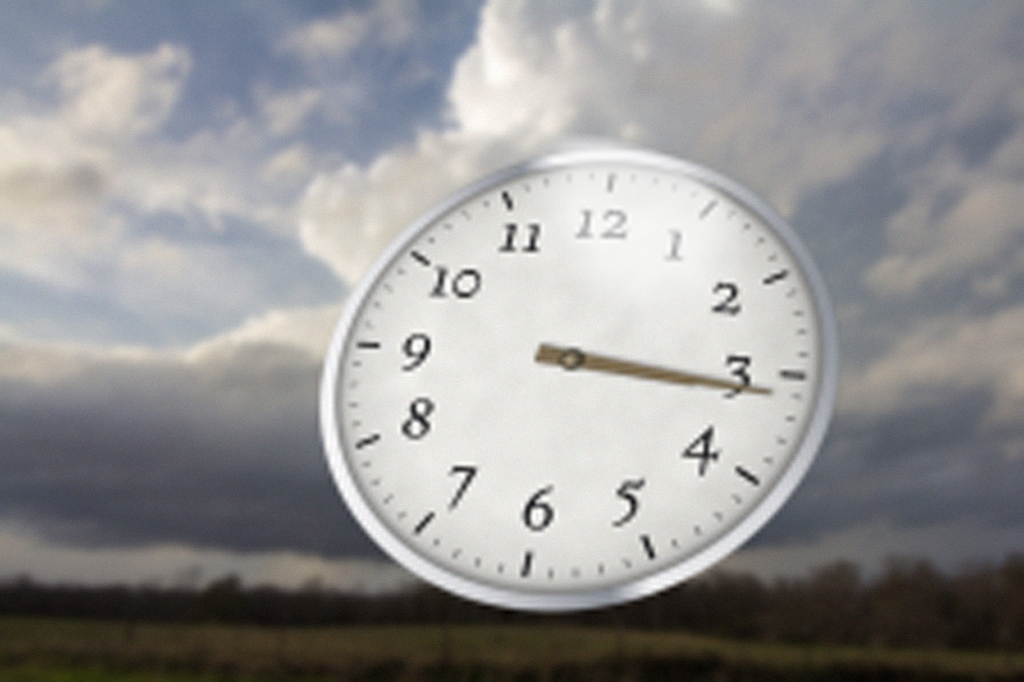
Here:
3 h 16 min
